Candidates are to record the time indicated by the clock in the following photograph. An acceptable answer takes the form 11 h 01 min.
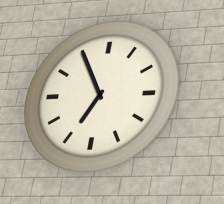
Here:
6 h 55 min
